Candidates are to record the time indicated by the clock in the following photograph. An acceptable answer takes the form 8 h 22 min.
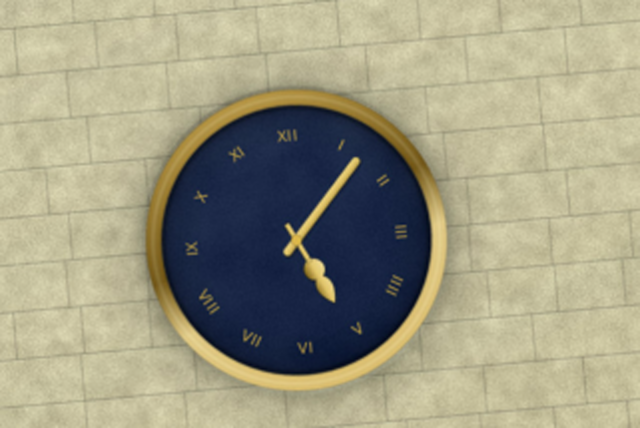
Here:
5 h 07 min
